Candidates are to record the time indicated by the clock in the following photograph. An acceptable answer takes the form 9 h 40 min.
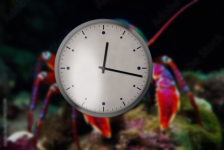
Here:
12 h 17 min
